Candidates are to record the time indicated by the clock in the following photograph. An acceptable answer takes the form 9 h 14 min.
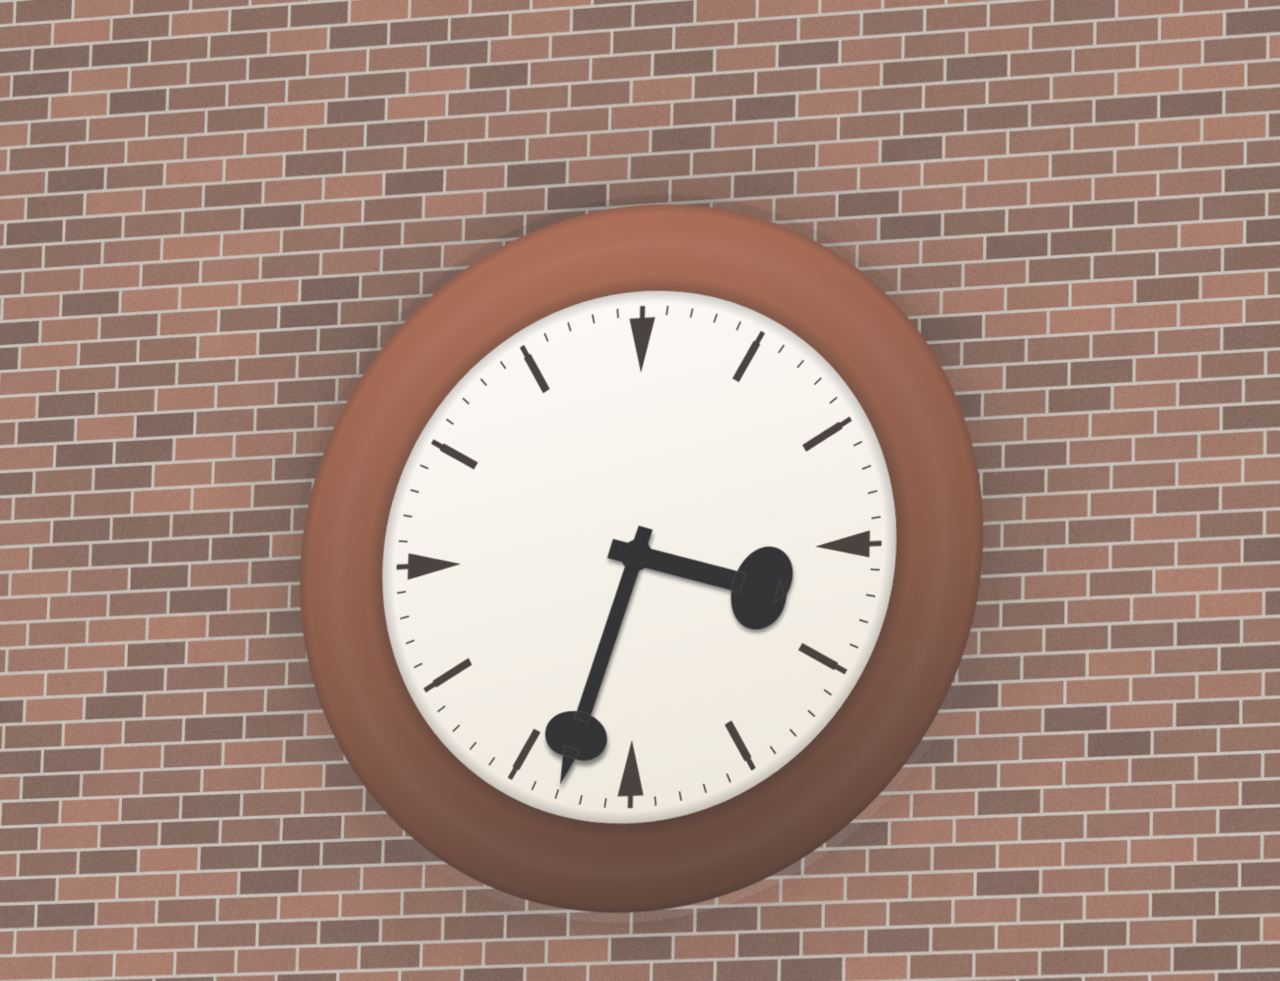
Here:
3 h 33 min
